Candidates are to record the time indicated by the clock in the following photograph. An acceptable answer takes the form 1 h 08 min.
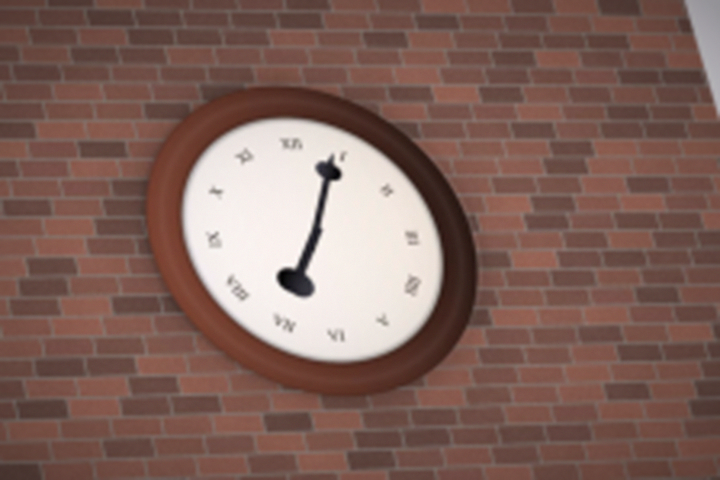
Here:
7 h 04 min
